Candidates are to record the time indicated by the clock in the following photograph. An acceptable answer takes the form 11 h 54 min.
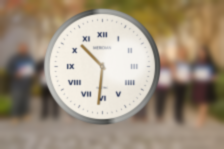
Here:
10 h 31 min
